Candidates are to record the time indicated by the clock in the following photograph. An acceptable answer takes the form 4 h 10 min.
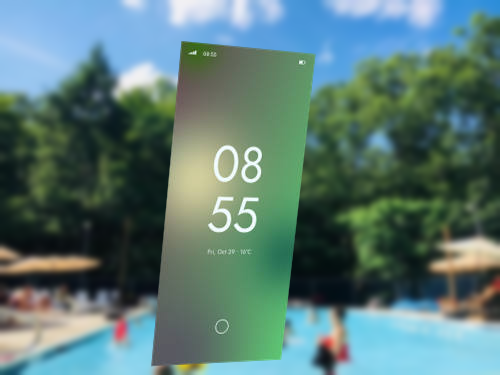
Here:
8 h 55 min
